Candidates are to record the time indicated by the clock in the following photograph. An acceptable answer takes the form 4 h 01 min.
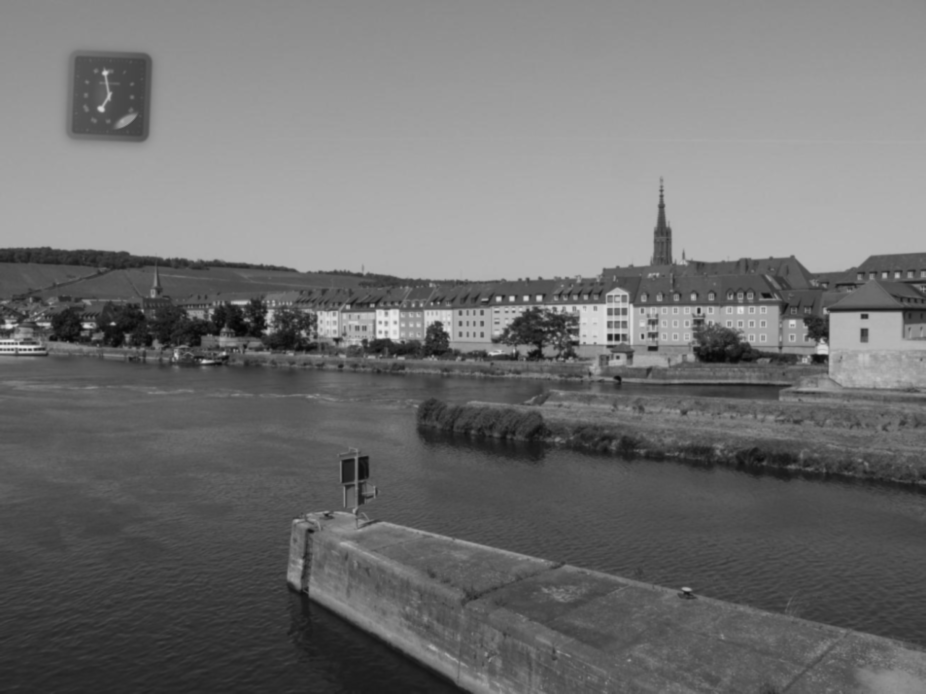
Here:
6 h 58 min
